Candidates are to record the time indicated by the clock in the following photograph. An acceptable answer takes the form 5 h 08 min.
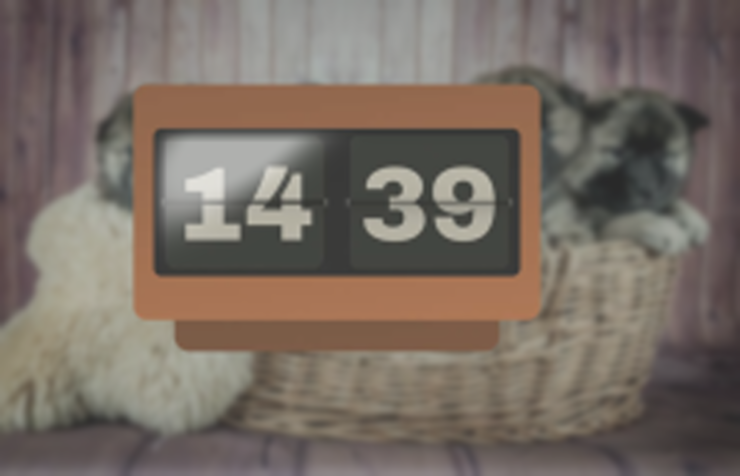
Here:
14 h 39 min
